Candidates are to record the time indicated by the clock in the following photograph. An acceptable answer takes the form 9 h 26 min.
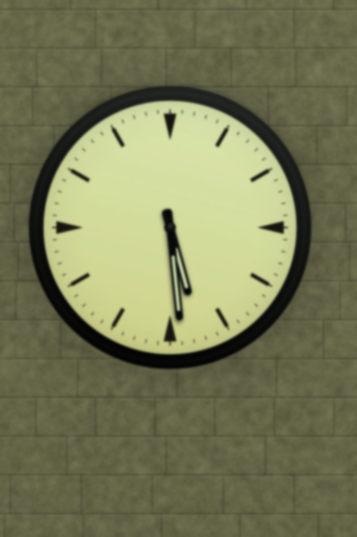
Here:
5 h 29 min
